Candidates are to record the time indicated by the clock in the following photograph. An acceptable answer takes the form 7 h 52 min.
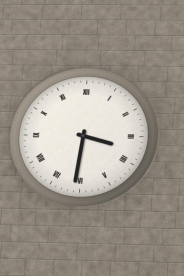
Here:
3 h 31 min
